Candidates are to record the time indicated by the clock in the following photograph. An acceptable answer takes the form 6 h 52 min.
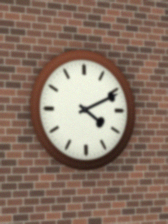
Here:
4 h 11 min
